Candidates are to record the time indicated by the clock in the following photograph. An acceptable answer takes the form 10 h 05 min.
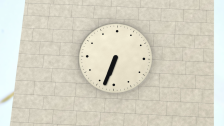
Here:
6 h 33 min
